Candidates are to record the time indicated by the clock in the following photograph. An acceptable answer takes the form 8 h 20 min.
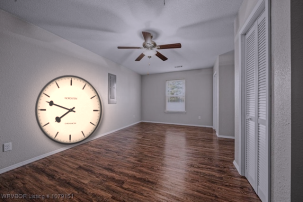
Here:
7 h 48 min
